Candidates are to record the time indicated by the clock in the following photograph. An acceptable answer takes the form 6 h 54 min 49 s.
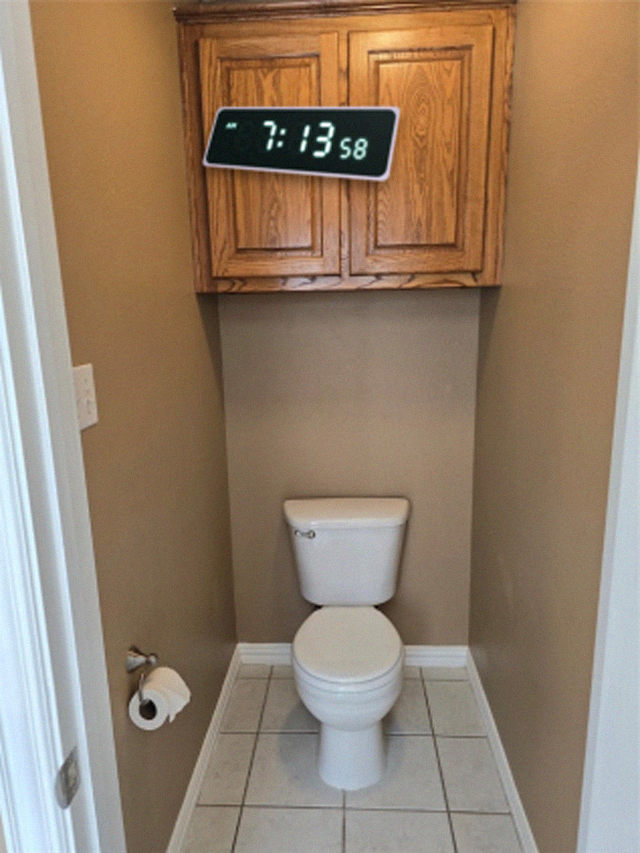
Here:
7 h 13 min 58 s
